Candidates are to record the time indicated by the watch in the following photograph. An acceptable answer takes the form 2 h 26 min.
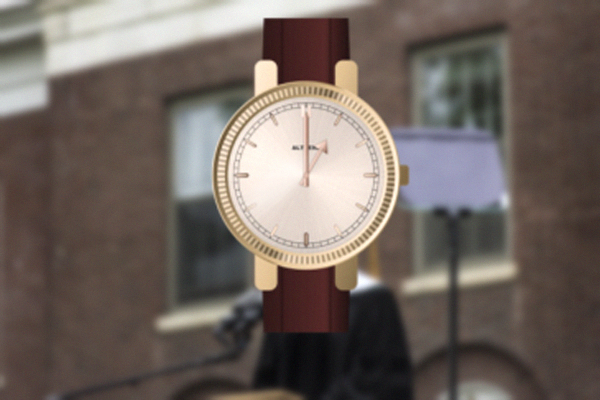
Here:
1 h 00 min
